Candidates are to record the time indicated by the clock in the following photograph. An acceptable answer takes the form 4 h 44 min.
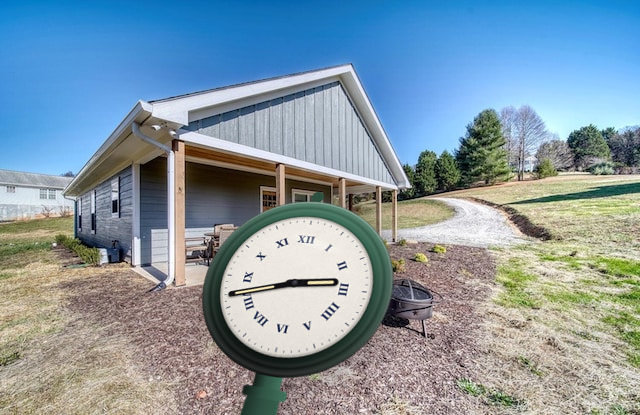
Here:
2 h 42 min
